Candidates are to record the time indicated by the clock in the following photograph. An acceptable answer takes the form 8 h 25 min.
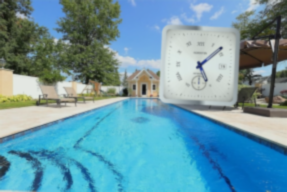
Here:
5 h 08 min
